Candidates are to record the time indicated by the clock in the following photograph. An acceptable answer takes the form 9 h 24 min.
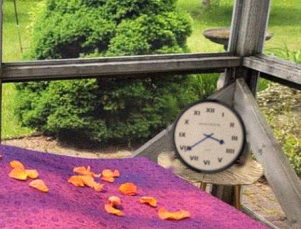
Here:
3 h 39 min
